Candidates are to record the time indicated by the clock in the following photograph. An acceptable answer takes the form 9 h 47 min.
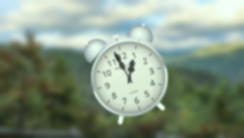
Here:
12 h 58 min
